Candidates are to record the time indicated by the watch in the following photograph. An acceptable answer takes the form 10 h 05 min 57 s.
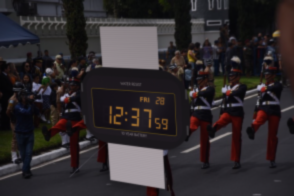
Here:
12 h 37 min 59 s
